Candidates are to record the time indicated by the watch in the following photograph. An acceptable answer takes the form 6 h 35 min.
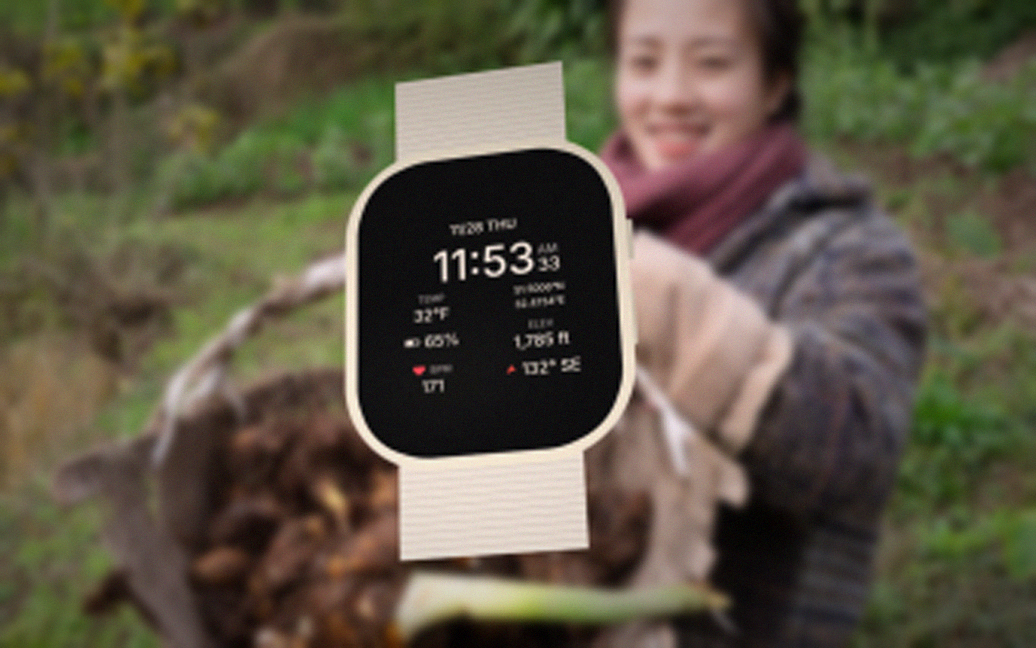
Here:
11 h 53 min
